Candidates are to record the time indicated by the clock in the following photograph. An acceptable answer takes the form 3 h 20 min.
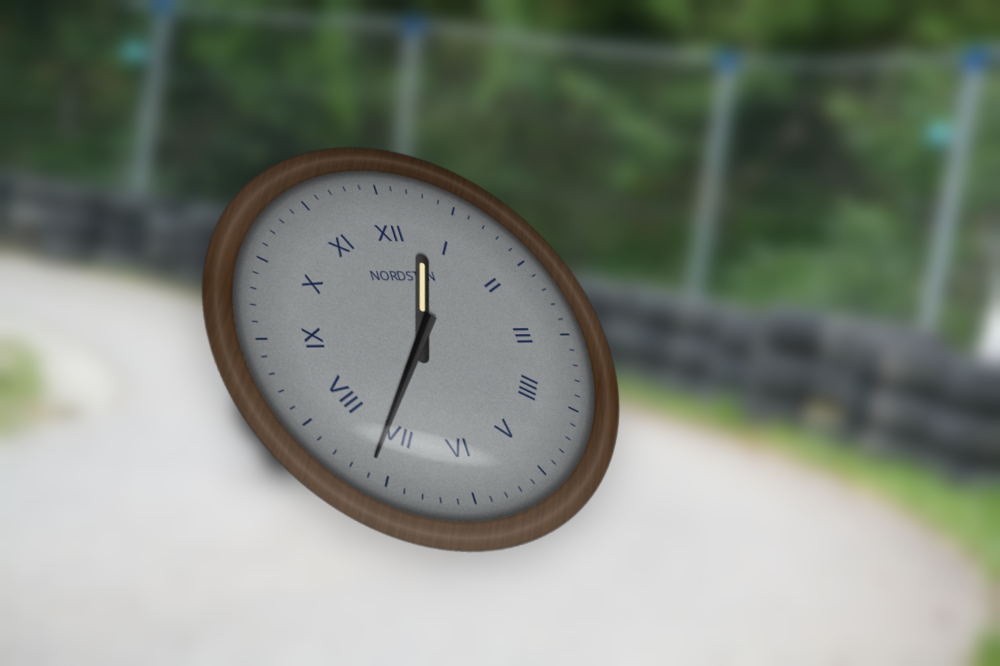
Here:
12 h 36 min
